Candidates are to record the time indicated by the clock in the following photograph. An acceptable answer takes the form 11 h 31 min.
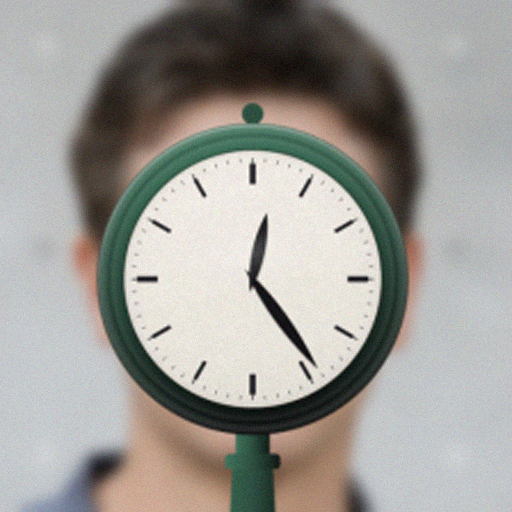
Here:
12 h 24 min
